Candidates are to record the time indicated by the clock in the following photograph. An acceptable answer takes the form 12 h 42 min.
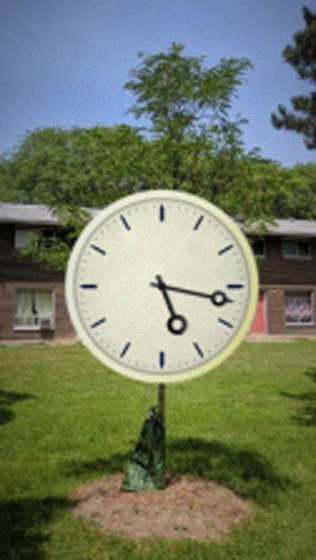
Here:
5 h 17 min
